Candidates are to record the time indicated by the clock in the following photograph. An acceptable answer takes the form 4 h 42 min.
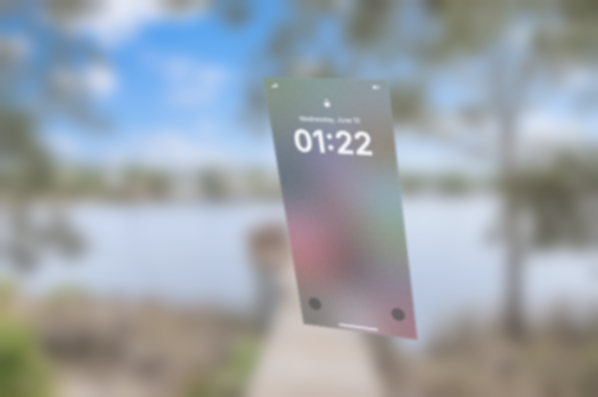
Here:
1 h 22 min
